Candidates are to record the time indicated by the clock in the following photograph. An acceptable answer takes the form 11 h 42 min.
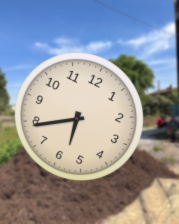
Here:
5 h 39 min
